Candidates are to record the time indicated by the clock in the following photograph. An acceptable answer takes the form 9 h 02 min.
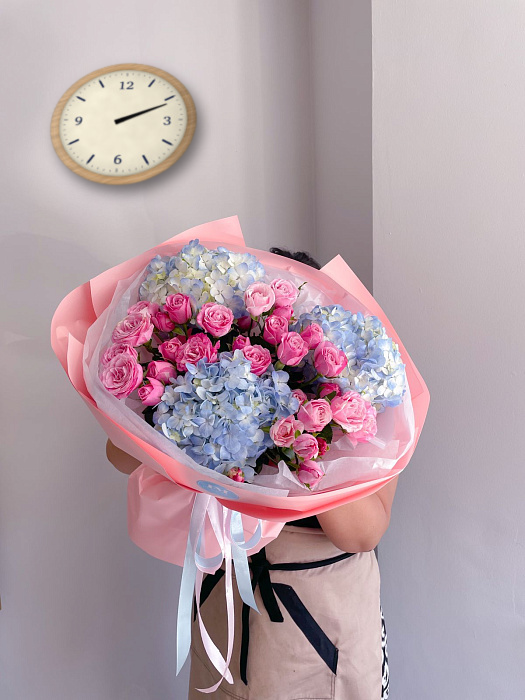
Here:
2 h 11 min
